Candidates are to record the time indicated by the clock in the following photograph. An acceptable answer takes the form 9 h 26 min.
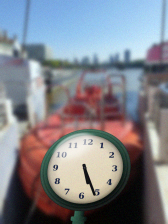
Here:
5 h 26 min
